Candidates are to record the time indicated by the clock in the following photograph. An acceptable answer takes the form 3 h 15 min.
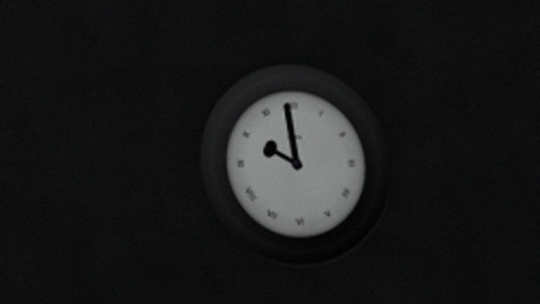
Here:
9 h 59 min
